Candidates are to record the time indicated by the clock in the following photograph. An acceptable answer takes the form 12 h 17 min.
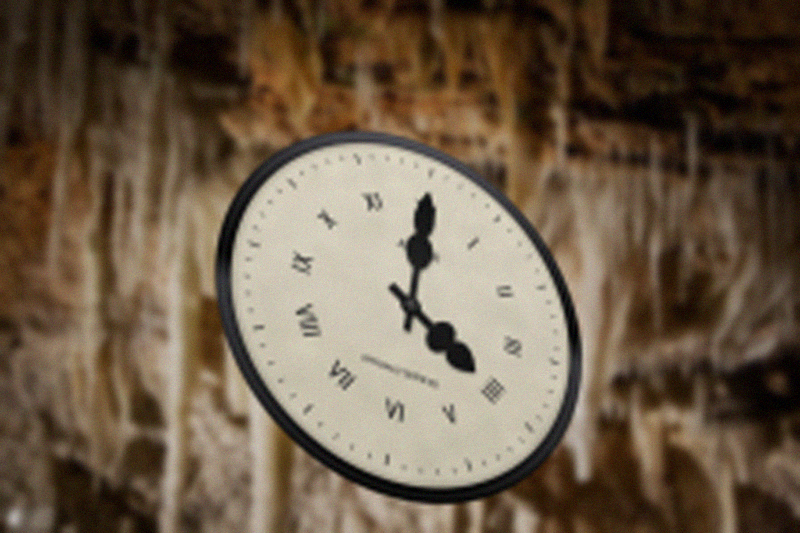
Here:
4 h 00 min
